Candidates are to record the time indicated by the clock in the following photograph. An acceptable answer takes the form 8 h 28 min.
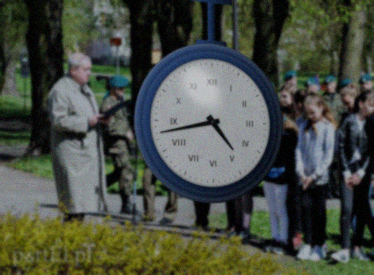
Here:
4 h 43 min
